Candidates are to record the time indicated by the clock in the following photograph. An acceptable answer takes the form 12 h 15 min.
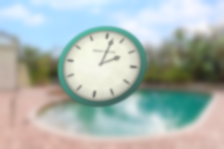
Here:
2 h 02 min
